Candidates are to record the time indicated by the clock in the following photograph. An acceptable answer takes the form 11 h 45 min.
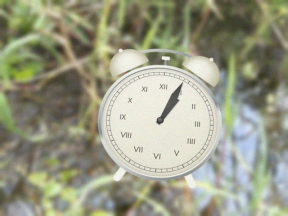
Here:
1 h 04 min
